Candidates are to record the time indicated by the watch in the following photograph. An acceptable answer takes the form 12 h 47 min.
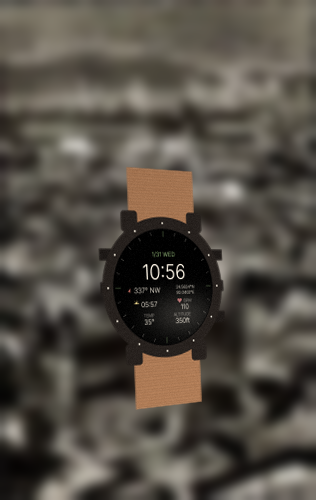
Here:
10 h 56 min
